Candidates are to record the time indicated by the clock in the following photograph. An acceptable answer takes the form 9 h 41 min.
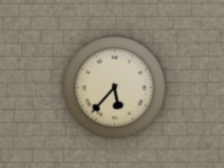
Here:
5 h 37 min
